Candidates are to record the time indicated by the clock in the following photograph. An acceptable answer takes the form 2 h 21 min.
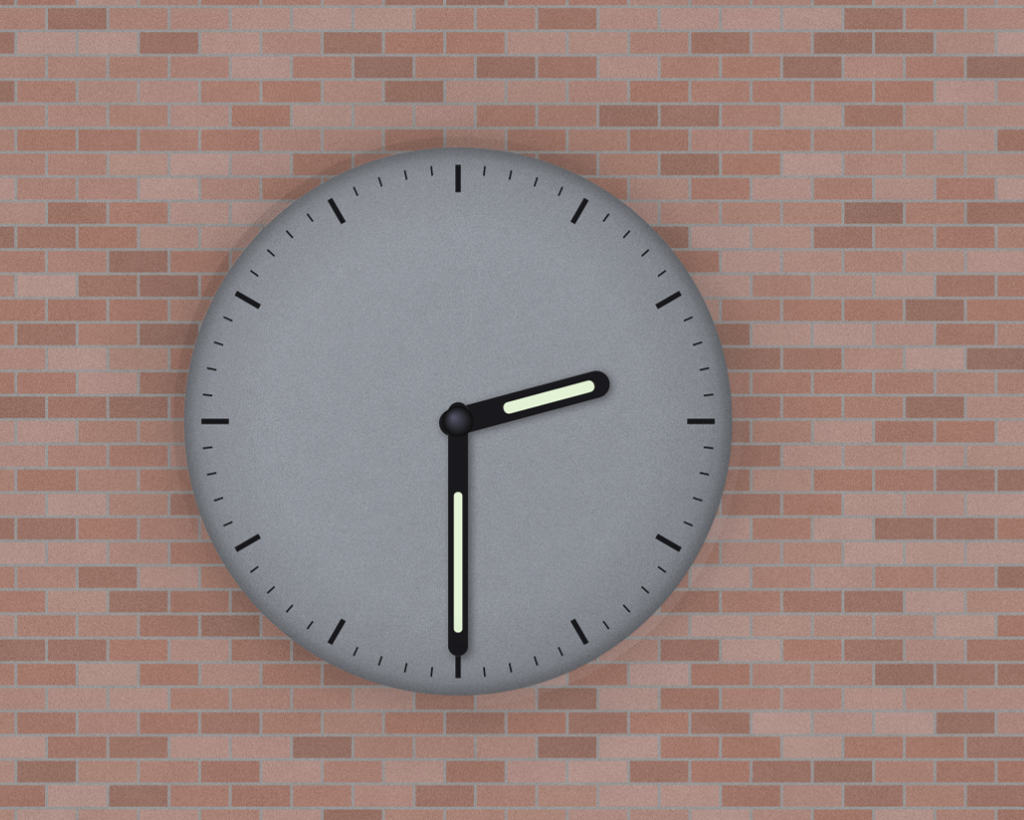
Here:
2 h 30 min
